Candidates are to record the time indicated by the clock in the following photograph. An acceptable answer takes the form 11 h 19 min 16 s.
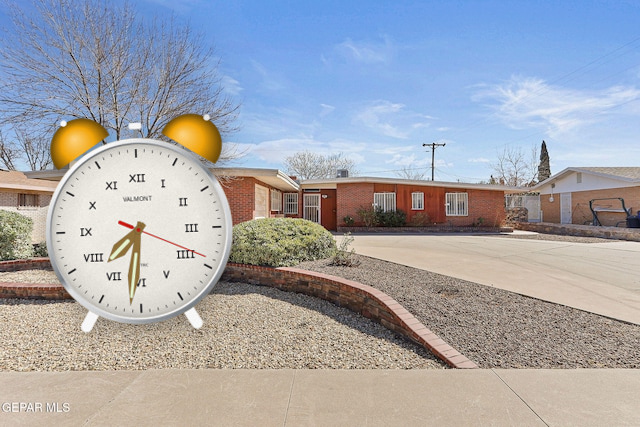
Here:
7 h 31 min 19 s
